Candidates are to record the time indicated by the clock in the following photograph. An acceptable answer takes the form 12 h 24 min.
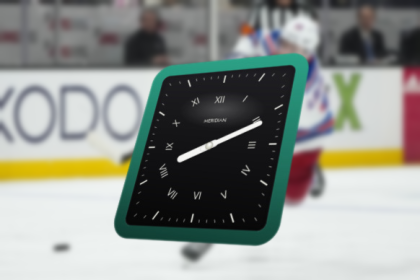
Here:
8 h 11 min
